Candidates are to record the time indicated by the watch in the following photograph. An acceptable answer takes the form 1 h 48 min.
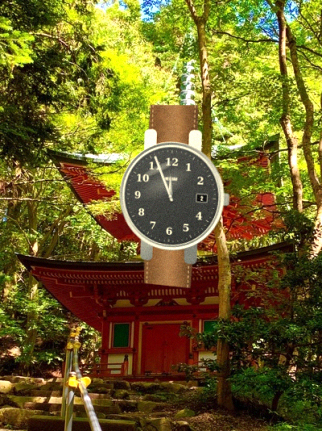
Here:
11 h 56 min
